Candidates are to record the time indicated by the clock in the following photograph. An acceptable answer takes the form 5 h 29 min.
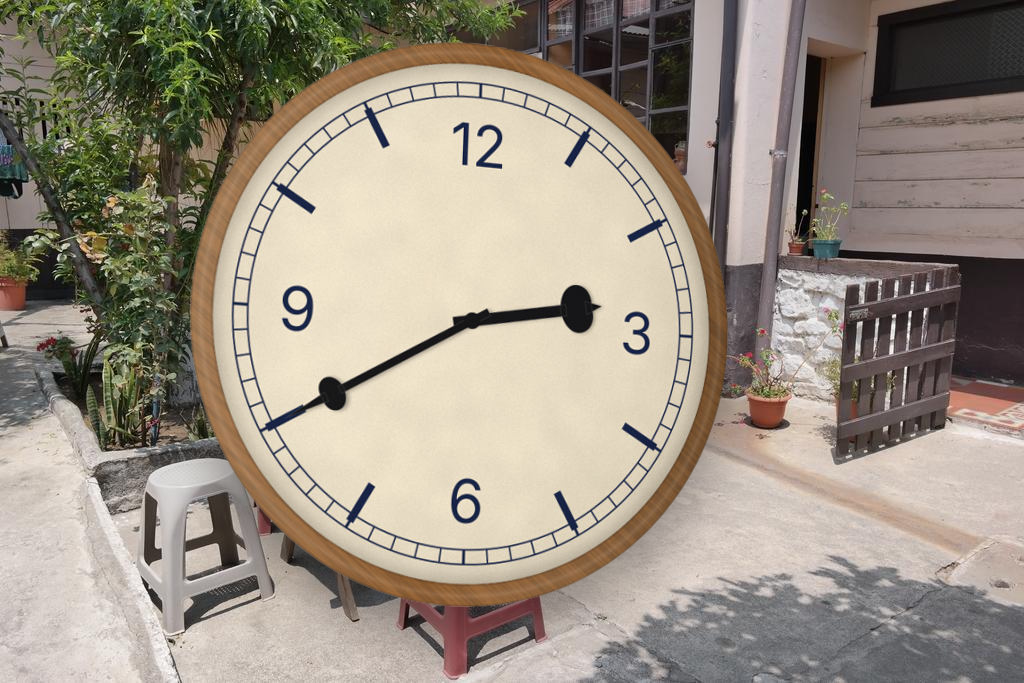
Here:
2 h 40 min
